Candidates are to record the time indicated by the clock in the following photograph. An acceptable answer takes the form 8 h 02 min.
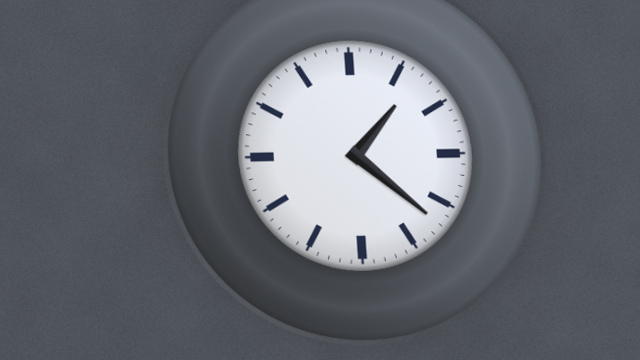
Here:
1 h 22 min
